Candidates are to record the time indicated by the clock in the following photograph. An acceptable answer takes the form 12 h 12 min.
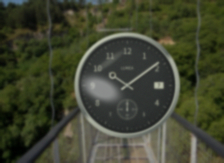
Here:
10 h 09 min
